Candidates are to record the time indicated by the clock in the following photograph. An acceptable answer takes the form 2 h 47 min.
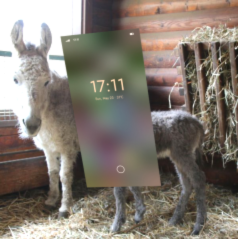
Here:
17 h 11 min
